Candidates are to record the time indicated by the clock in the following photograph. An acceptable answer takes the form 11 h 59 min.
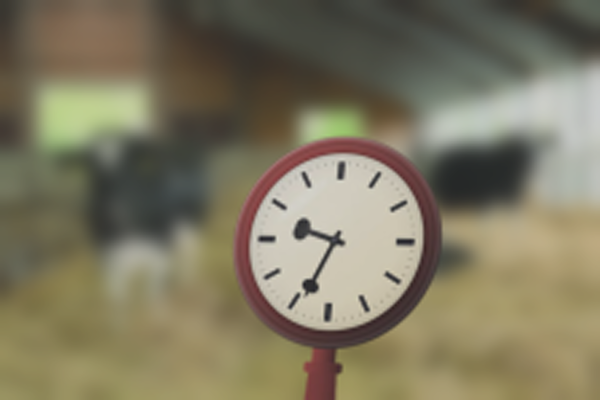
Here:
9 h 34 min
